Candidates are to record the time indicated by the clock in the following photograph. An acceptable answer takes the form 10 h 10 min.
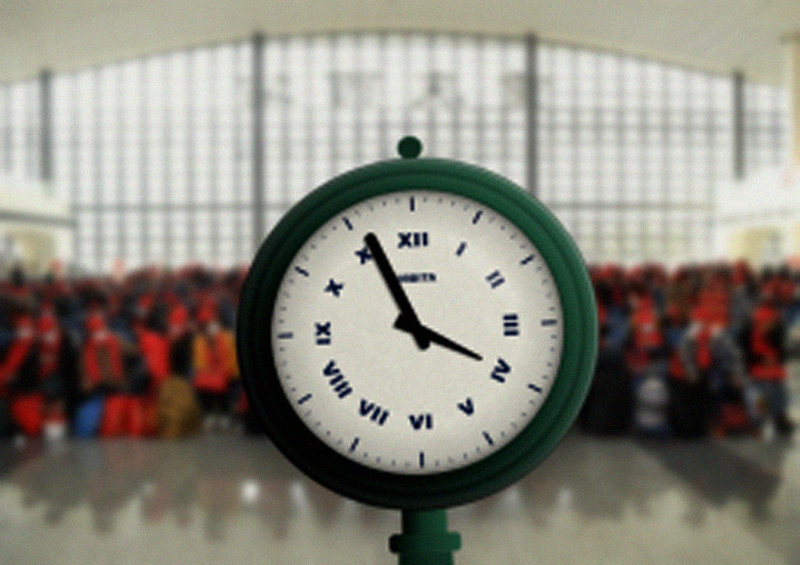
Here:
3 h 56 min
